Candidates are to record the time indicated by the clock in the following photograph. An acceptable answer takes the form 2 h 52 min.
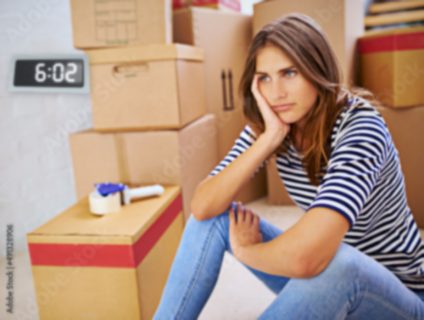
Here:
6 h 02 min
